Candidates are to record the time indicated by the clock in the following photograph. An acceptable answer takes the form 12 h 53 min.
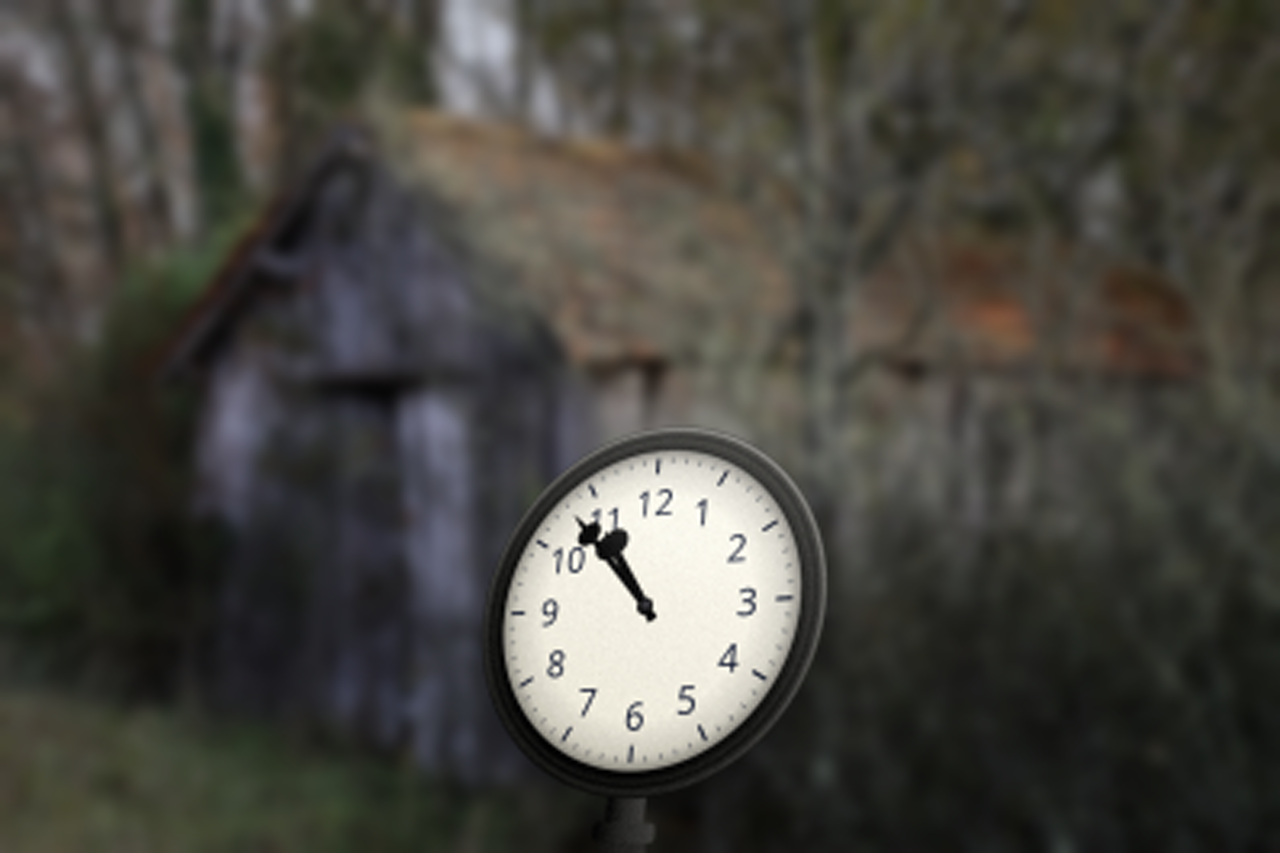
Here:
10 h 53 min
